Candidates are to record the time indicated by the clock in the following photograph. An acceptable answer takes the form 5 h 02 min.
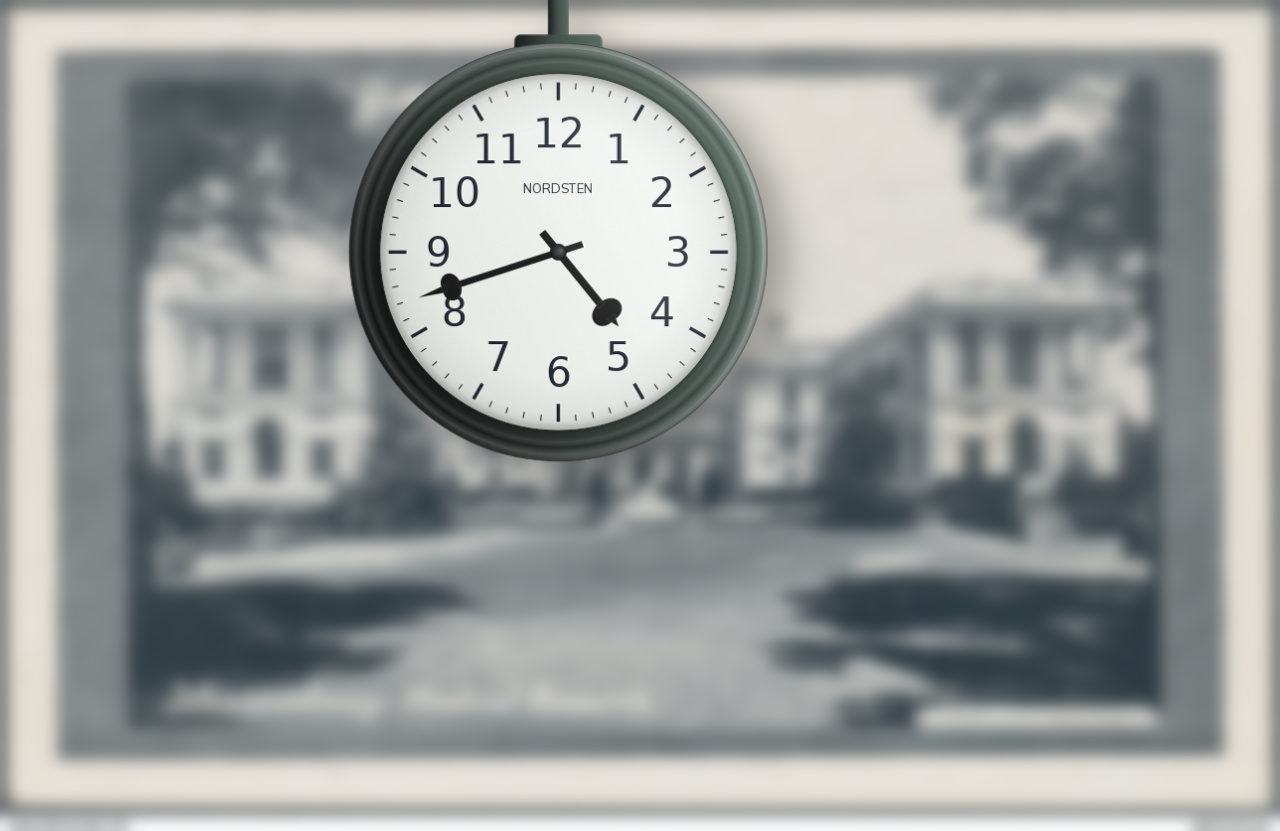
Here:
4 h 42 min
